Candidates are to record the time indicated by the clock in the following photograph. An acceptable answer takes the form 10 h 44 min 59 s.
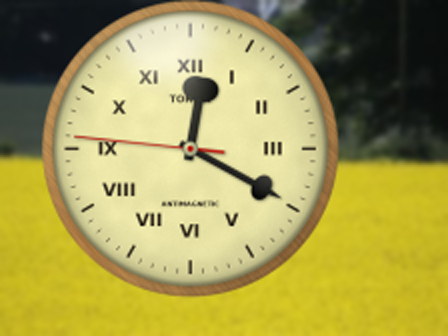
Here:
12 h 19 min 46 s
